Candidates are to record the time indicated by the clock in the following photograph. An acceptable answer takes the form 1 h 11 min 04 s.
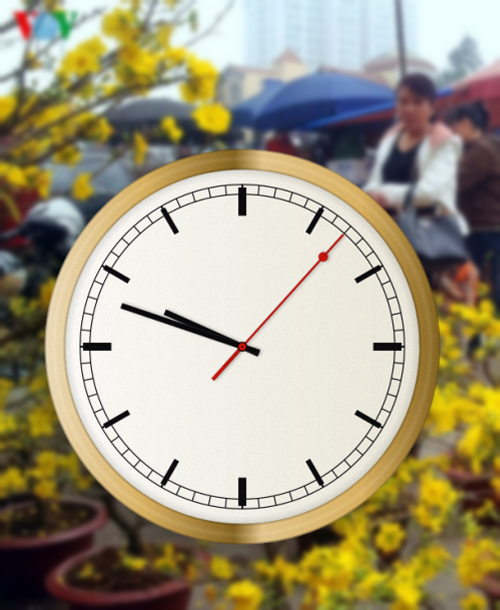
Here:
9 h 48 min 07 s
